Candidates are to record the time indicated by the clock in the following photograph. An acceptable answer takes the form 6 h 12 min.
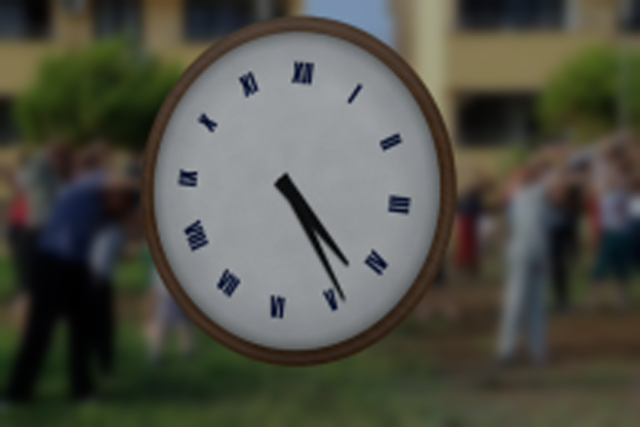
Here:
4 h 24 min
